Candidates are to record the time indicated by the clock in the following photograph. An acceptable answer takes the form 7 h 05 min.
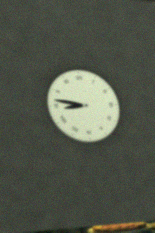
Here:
8 h 47 min
